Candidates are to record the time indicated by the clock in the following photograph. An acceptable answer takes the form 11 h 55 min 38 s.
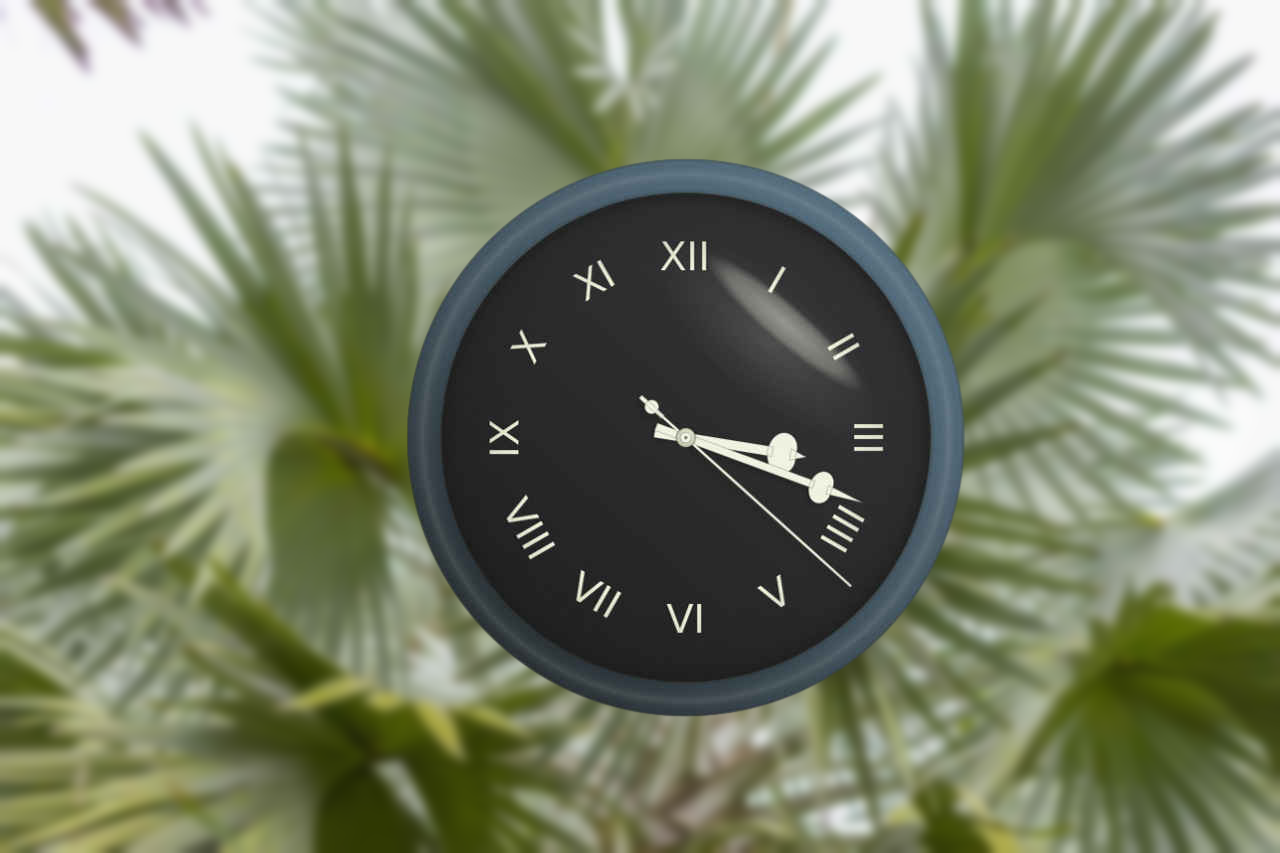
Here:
3 h 18 min 22 s
